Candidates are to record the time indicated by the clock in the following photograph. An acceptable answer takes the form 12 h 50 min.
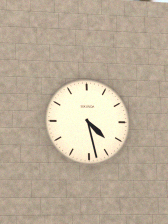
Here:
4 h 28 min
